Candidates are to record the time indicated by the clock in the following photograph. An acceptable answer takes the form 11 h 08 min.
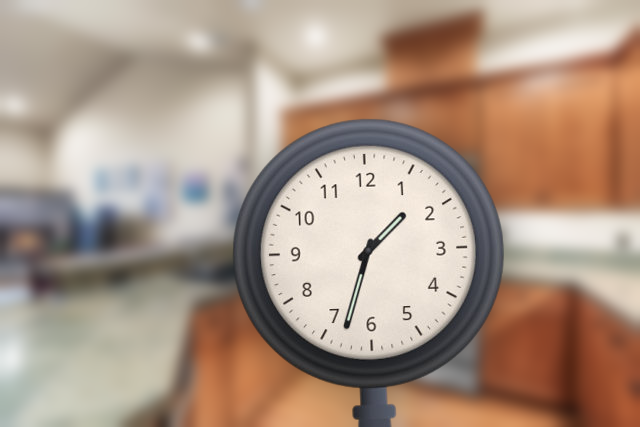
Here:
1 h 33 min
